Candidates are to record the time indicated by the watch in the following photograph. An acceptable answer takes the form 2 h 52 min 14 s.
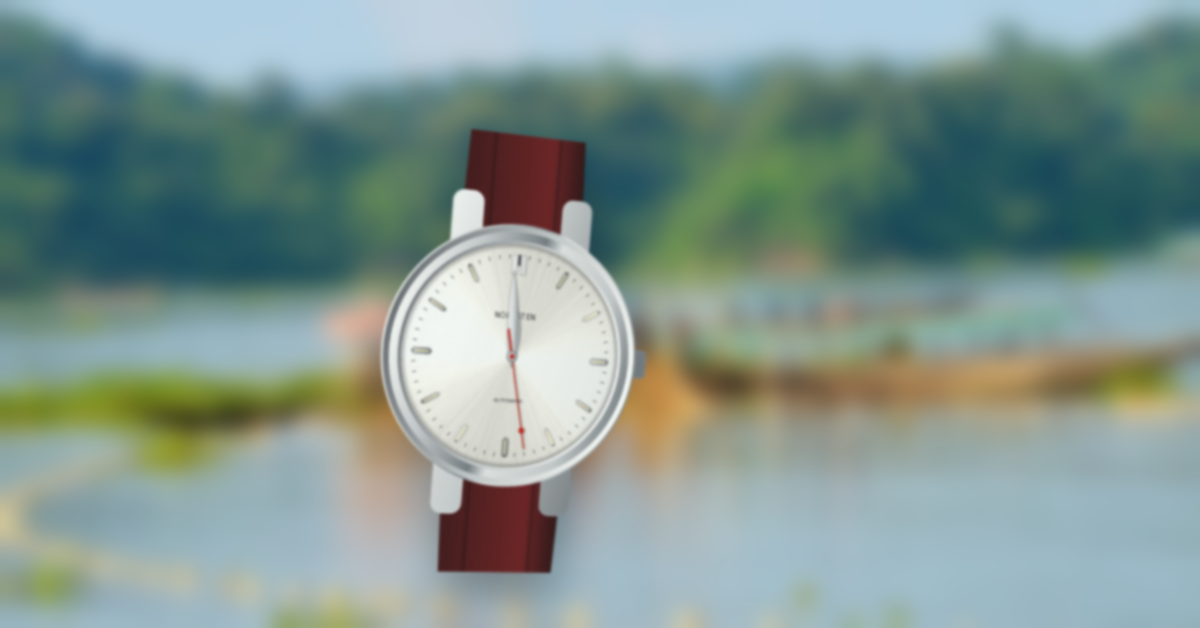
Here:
11 h 59 min 28 s
